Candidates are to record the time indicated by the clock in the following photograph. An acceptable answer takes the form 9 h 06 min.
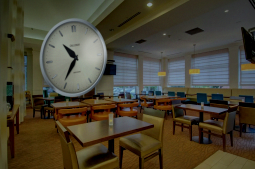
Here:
10 h 36 min
